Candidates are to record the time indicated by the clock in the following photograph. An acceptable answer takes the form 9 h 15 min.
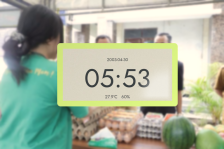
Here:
5 h 53 min
